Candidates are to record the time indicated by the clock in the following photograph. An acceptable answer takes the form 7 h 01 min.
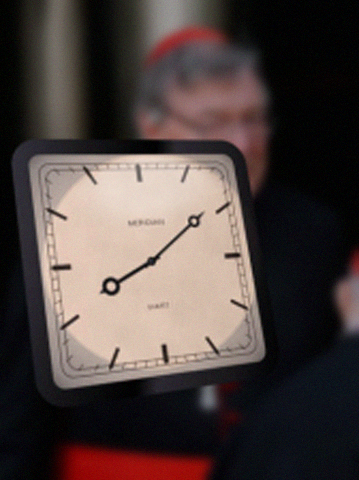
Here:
8 h 09 min
